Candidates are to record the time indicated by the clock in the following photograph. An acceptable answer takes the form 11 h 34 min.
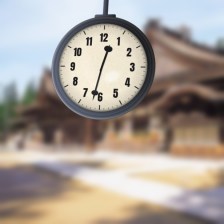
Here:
12 h 32 min
